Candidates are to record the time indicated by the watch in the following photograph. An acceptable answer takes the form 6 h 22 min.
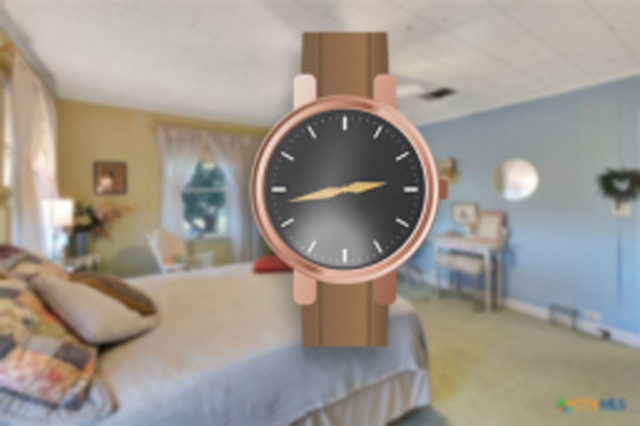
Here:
2 h 43 min
